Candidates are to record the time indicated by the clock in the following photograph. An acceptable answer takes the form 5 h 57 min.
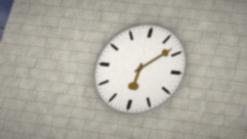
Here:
6 h 08 min
